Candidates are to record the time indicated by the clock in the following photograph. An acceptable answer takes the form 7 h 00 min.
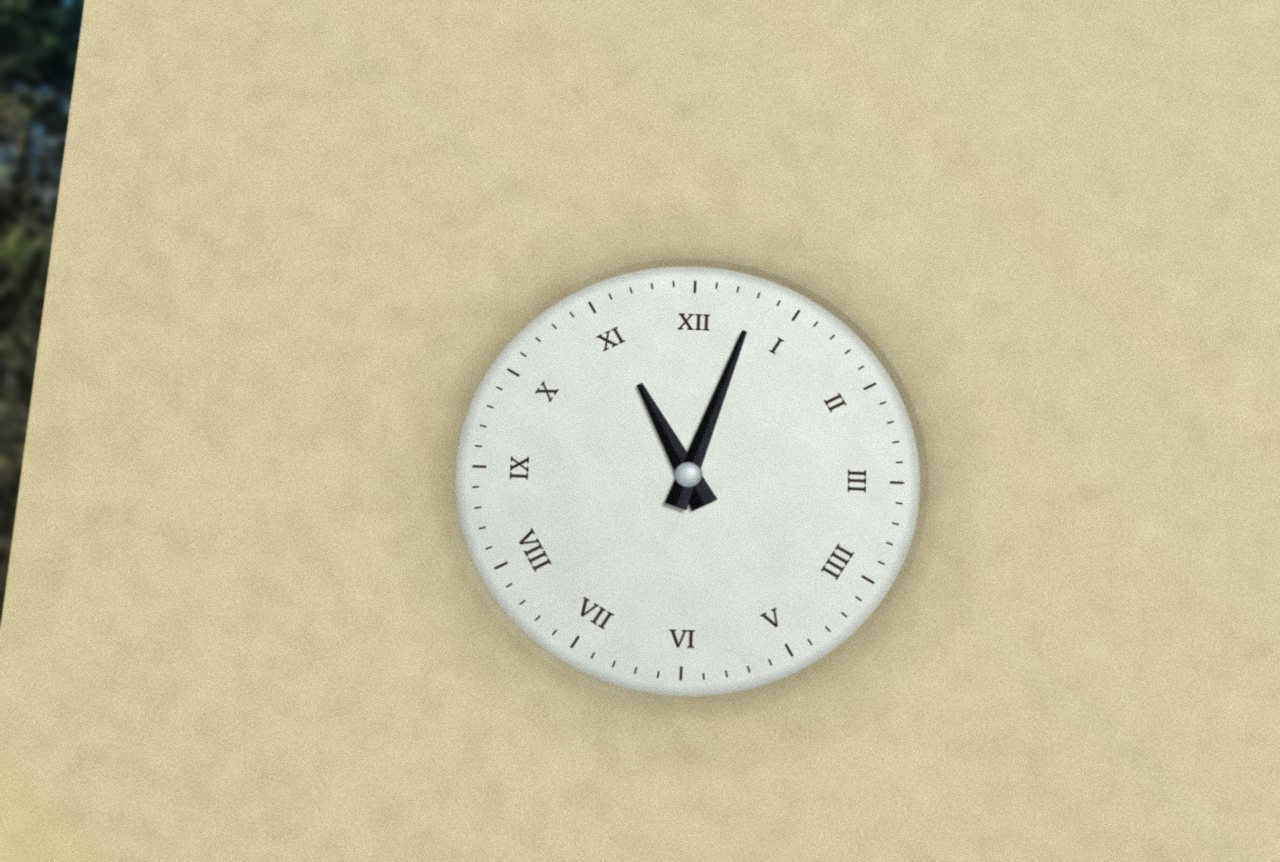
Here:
11 h 03 min
